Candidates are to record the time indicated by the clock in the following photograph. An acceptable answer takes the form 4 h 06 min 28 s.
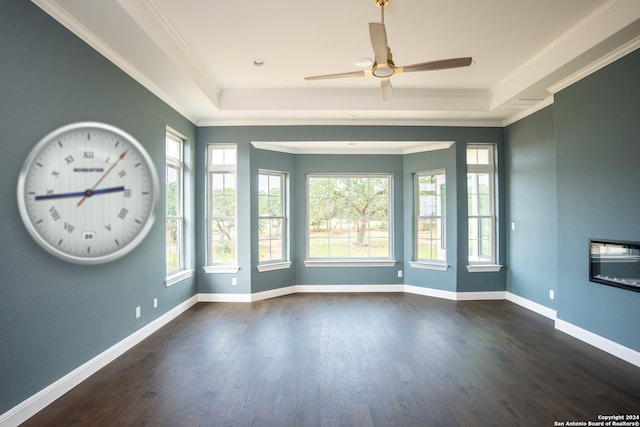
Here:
2 h 44 min 07 s
